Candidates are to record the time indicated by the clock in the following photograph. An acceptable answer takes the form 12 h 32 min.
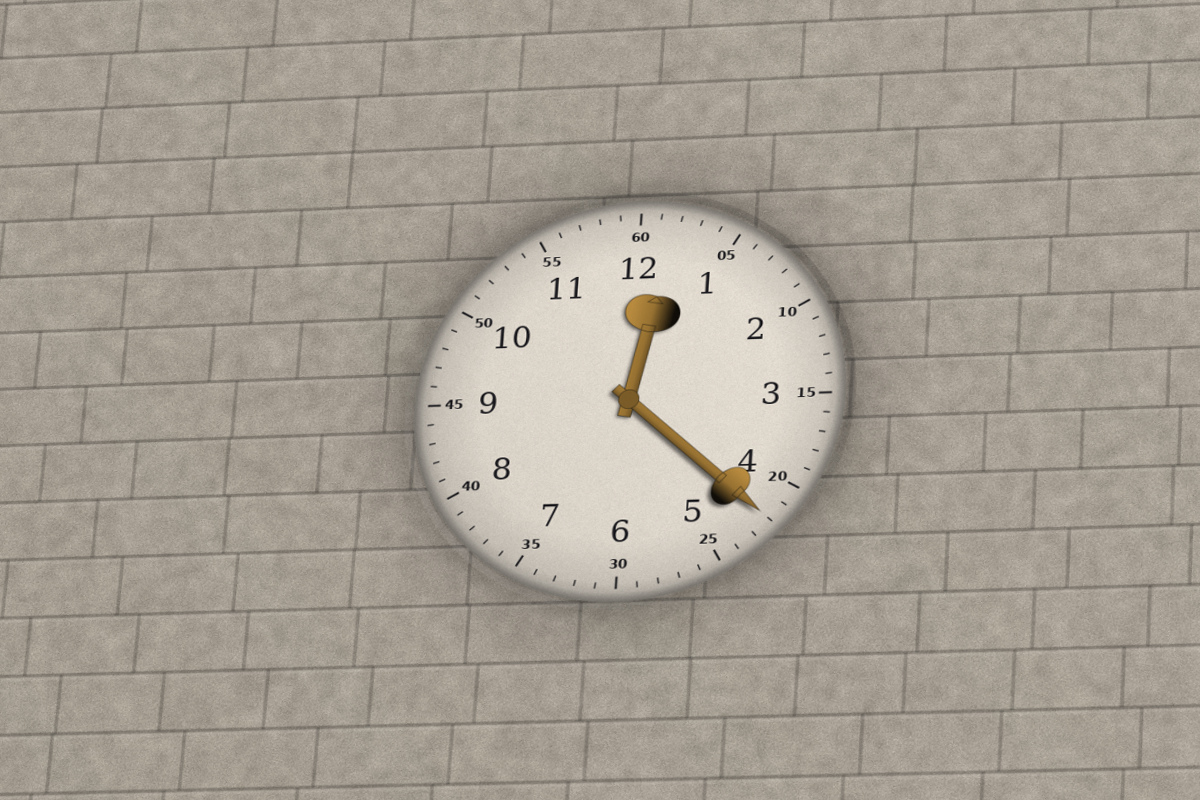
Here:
12 h 22 min
